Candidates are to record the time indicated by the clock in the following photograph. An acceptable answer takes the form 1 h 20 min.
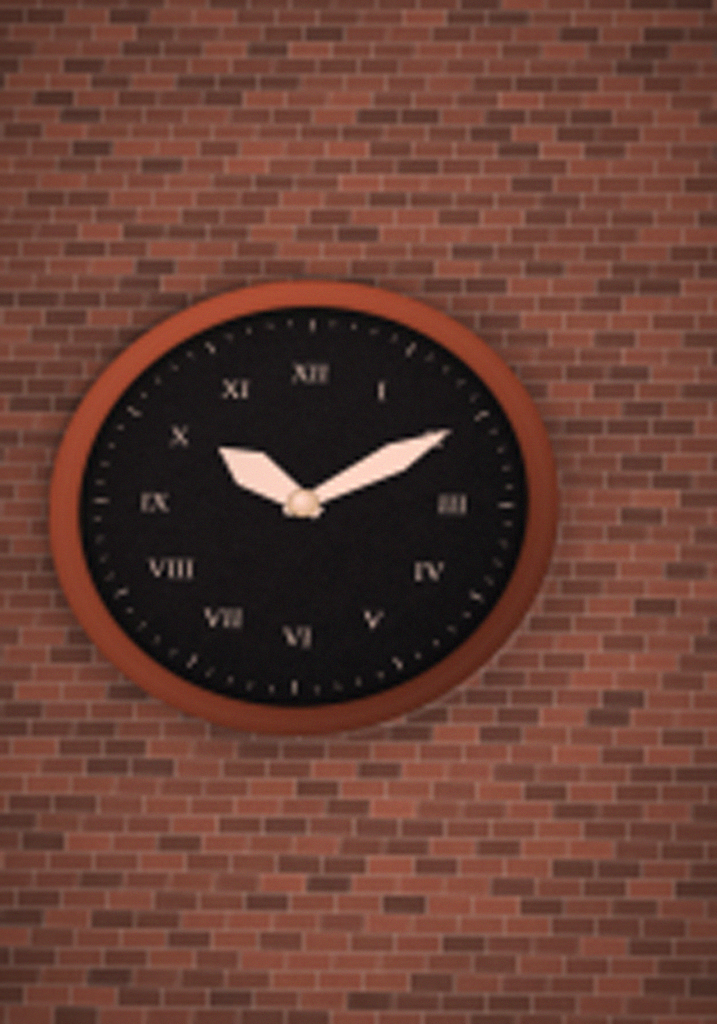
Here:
10 h 10 min
